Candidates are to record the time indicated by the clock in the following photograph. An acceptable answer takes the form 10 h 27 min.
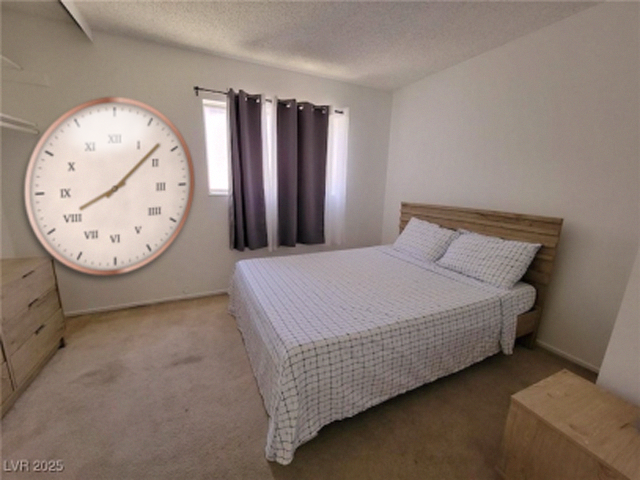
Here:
8 h 08 min
